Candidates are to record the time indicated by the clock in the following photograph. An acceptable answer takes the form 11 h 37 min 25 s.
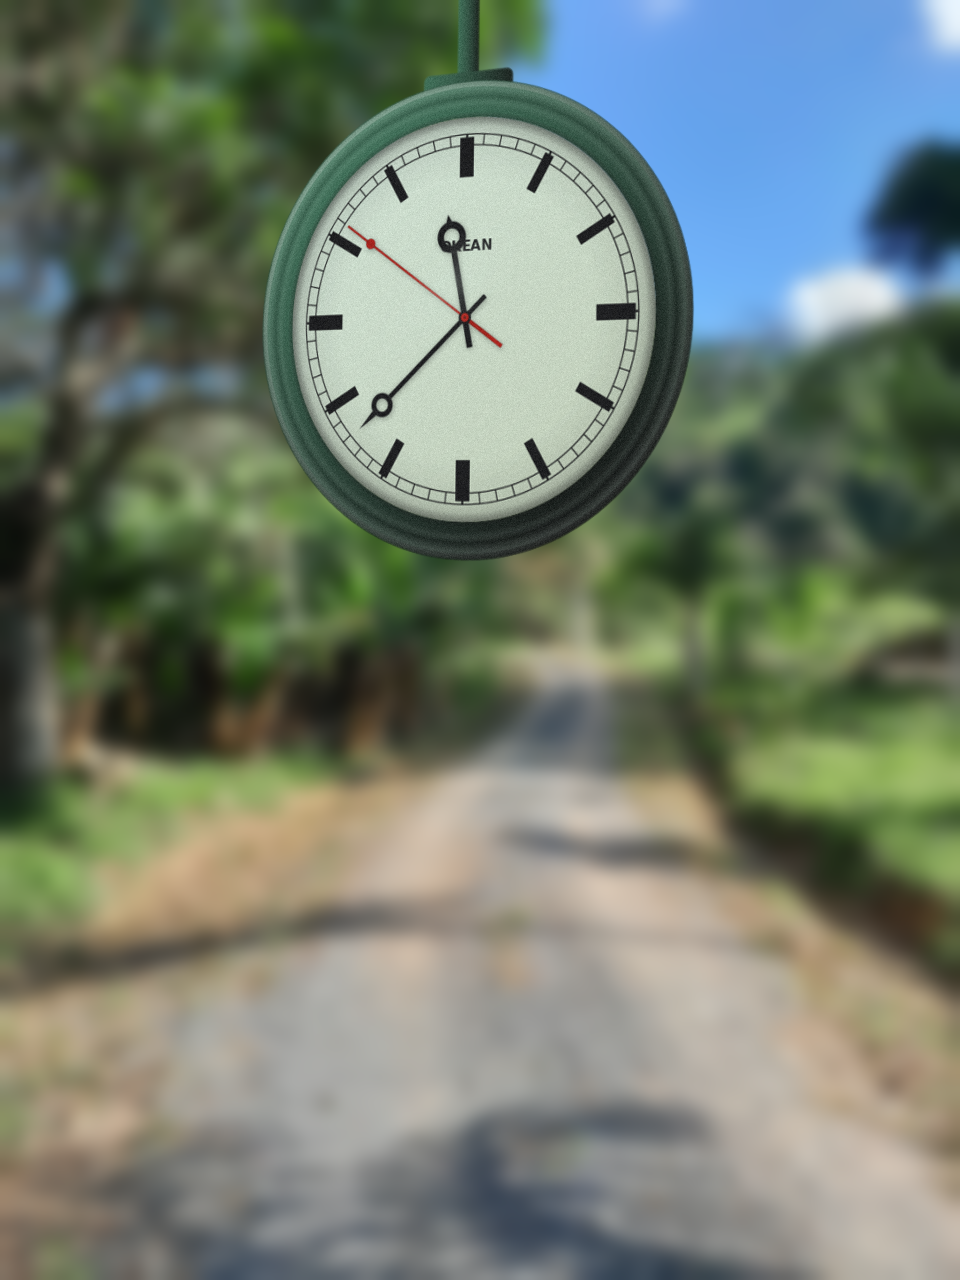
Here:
11 h 37 min 51 s
